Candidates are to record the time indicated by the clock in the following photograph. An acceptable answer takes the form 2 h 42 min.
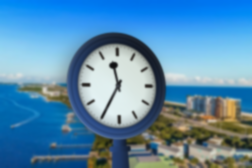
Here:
11 h 35 min
